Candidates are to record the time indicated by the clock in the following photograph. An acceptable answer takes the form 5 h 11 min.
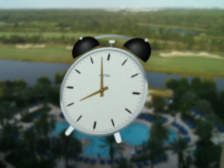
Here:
7 h 58 min
